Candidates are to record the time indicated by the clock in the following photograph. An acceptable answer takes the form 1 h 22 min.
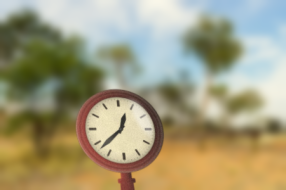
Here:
12 h 38 min
